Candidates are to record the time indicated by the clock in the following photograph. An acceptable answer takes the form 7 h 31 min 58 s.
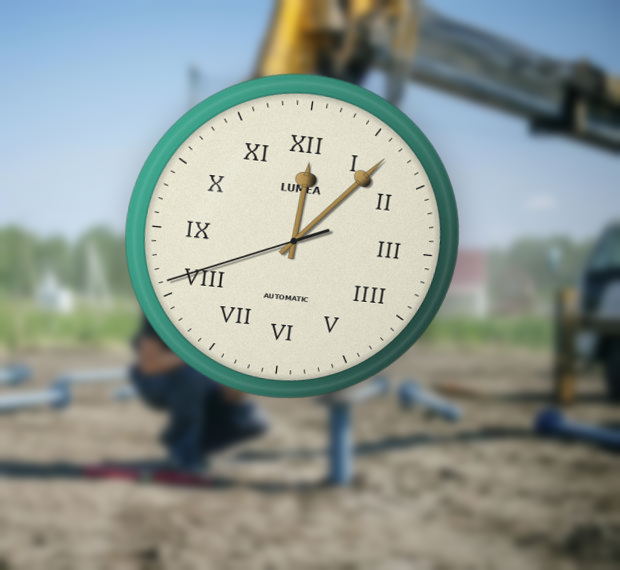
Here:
12 h 06 min 41 s
